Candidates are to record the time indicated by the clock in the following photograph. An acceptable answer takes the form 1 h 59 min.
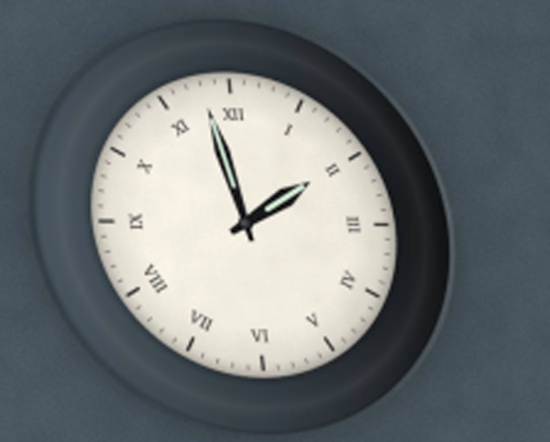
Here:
1 h 58 min
